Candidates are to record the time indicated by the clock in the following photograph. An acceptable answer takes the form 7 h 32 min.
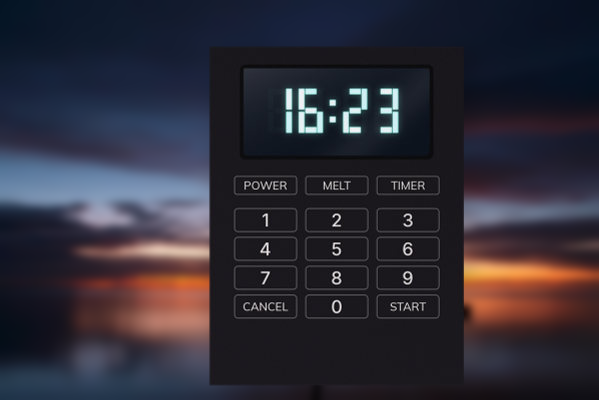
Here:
16 h 23 min
